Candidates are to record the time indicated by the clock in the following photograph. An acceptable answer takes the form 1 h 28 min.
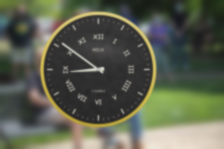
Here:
8 h 51 min
